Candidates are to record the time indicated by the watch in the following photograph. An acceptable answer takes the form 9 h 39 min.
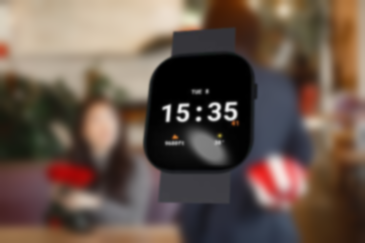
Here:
15 h 35 min
